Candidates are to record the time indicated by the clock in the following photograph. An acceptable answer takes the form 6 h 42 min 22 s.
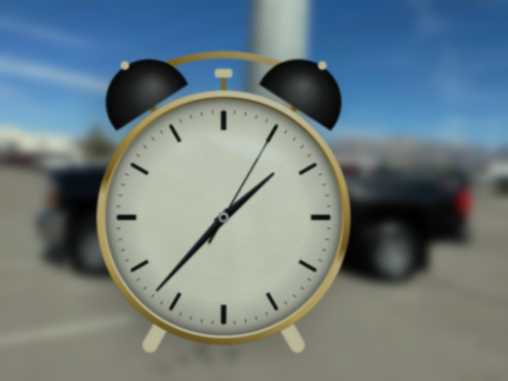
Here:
1 h 37 min 05 s
